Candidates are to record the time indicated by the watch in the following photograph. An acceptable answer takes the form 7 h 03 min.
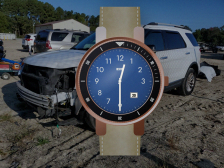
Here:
12 h 30 min
